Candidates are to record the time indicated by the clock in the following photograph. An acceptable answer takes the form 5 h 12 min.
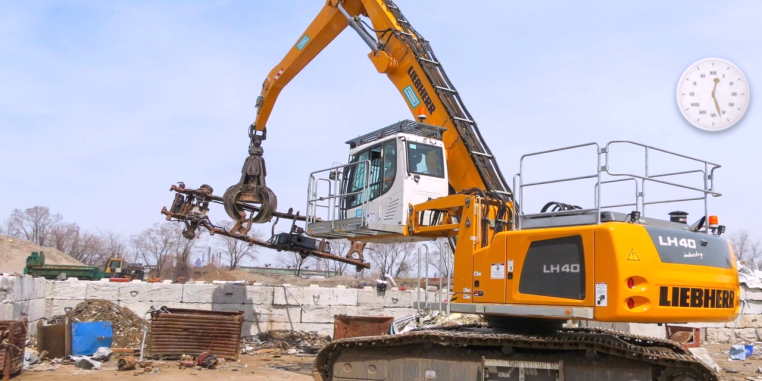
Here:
12 h 27 min
